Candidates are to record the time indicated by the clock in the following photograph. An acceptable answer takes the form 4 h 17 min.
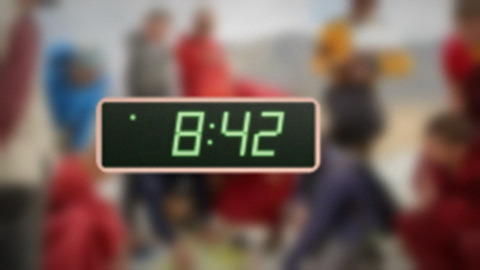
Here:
8 h 42 min
